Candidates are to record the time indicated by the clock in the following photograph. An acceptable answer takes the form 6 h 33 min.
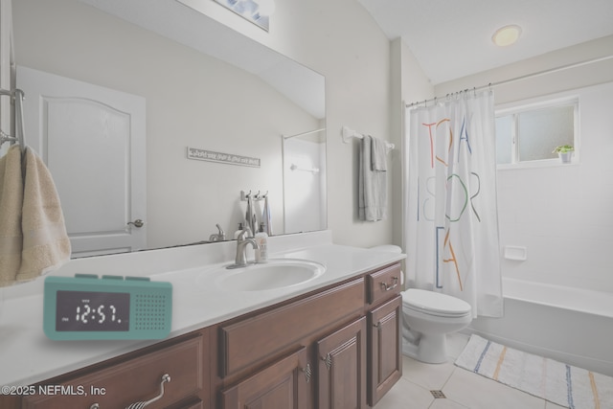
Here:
12 h 57 min
